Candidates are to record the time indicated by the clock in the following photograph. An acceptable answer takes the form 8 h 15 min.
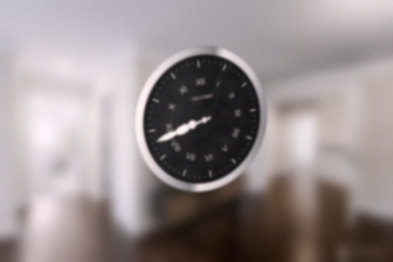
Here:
8 h 43 min
